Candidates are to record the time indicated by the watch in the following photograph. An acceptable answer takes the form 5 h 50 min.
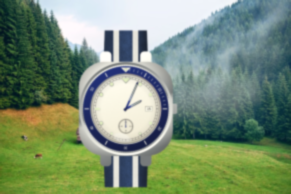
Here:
2 h 04 min
